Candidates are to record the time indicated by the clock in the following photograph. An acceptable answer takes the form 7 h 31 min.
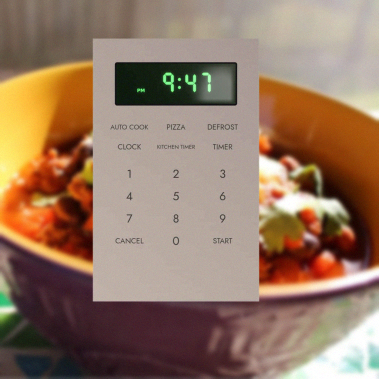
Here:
9 h 47 min
